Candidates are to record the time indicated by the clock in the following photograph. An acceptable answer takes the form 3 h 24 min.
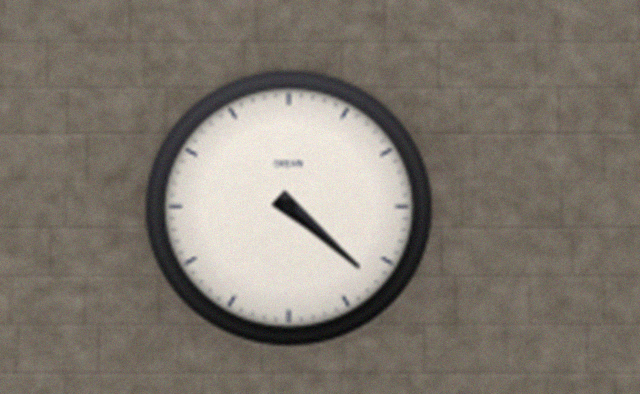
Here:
4 h 22 min
